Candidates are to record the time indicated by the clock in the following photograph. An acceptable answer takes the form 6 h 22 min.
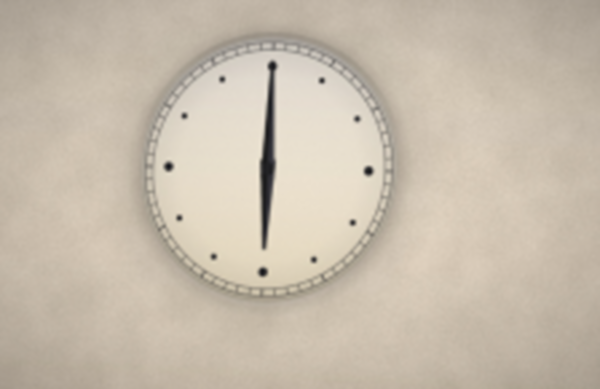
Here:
6 h 00 min
